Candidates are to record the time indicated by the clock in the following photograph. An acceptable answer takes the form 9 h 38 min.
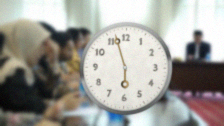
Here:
5 h 57 min
